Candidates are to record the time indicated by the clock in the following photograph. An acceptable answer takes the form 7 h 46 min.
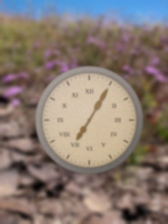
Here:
7 h 05 min
